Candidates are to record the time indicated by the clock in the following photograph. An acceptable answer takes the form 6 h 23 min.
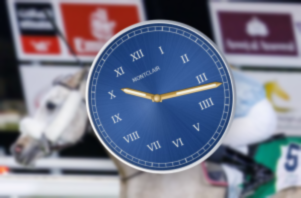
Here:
10 h 17 min
